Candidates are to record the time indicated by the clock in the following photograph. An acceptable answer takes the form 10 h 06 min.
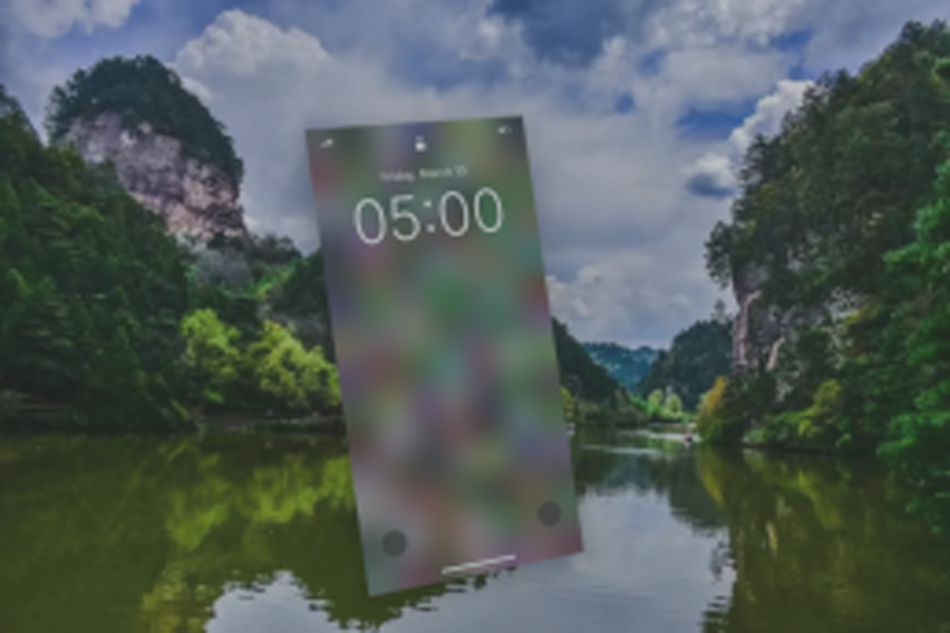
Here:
5 h 00 min
